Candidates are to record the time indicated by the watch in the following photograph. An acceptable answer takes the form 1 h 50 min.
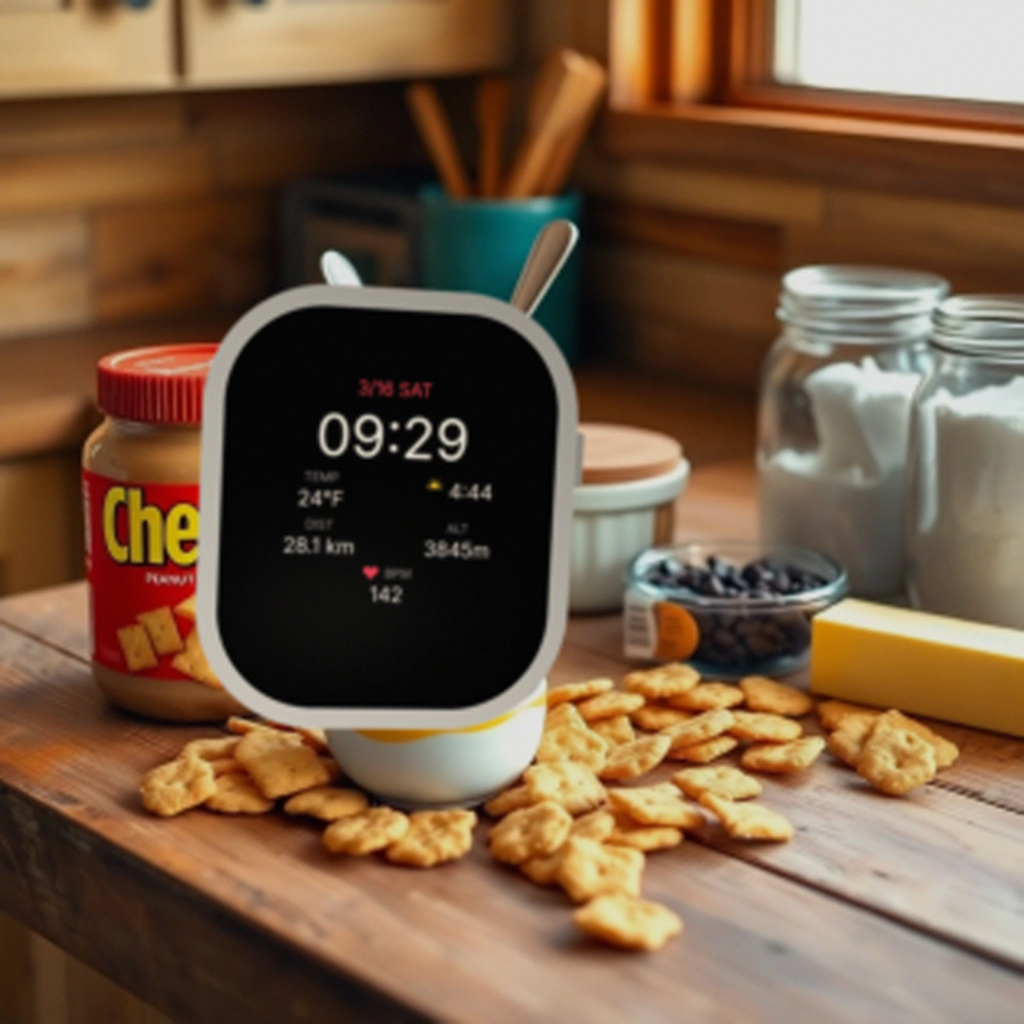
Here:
9 h 29 min
